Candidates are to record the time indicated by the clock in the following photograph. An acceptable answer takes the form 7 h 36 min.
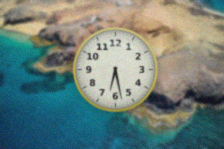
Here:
6 h 28 min
